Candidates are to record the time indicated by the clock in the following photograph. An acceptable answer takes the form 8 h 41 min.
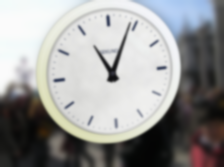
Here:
11 h 04 min
